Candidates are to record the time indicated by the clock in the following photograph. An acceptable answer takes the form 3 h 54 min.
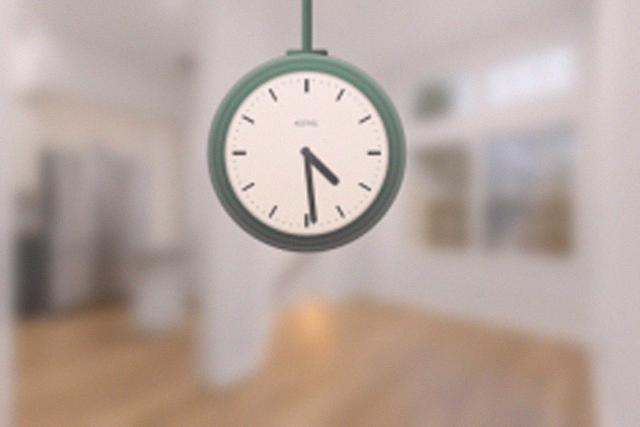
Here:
4 h 29 min
